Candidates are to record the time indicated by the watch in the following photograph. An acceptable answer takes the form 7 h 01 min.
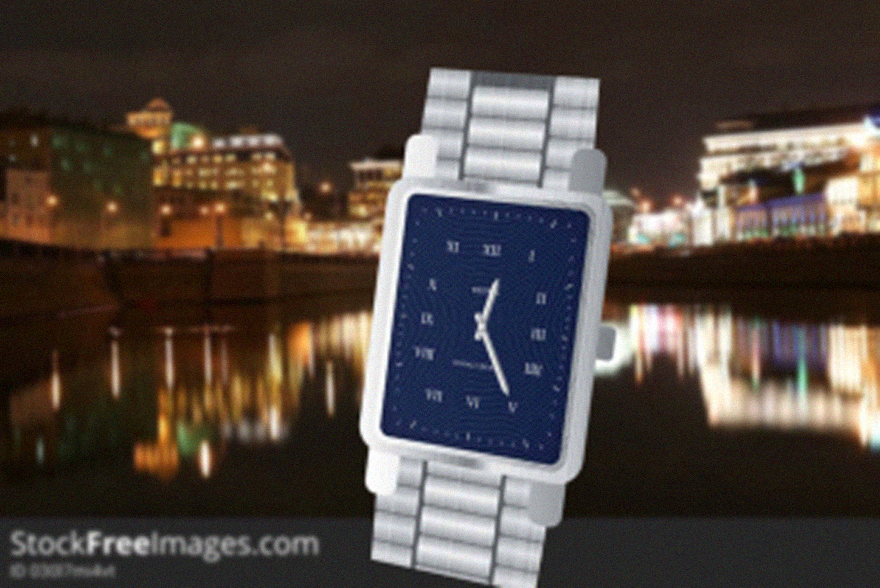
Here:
12 h 25 min
